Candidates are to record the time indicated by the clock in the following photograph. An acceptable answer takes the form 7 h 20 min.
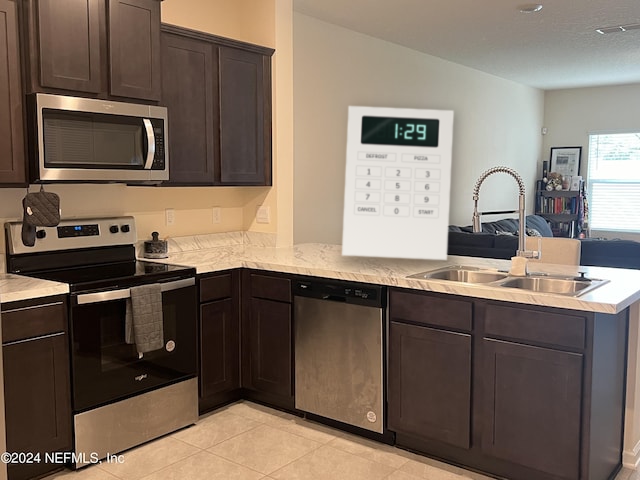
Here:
1 h 29 min
